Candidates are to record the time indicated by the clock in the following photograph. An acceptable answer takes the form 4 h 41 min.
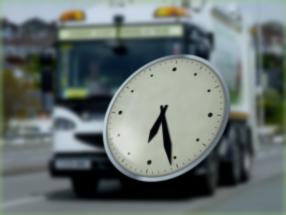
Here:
6 h 26 min
